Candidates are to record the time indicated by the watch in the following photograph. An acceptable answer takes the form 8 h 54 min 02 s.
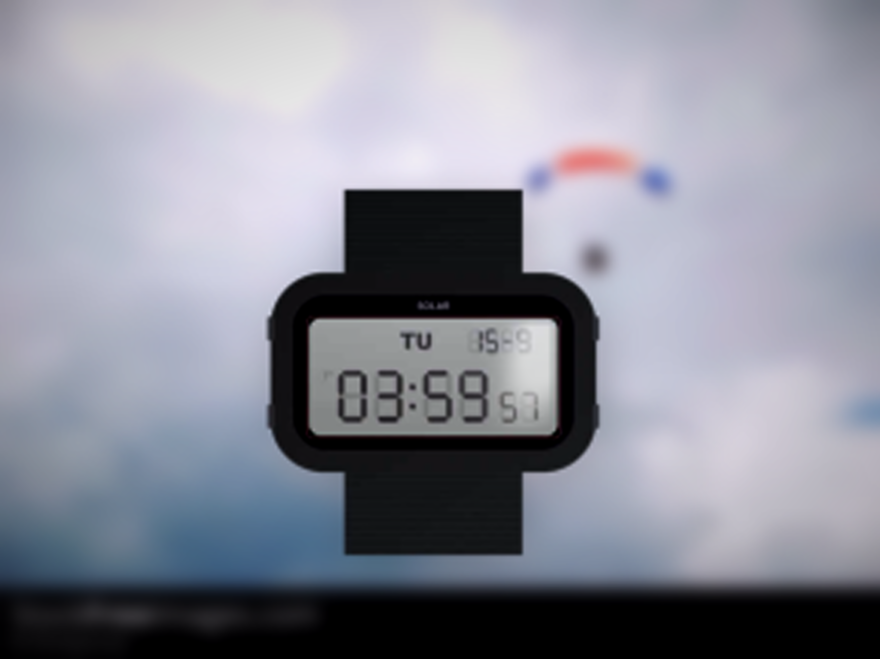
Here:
3 h 59 min 57 s
